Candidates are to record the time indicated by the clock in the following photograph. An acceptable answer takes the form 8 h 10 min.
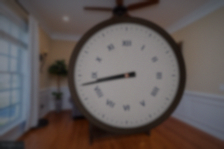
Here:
8 h 43 min
